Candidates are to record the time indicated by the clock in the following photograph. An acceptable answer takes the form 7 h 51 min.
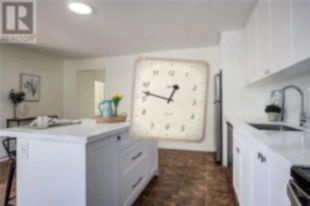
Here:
12 h 47 min
